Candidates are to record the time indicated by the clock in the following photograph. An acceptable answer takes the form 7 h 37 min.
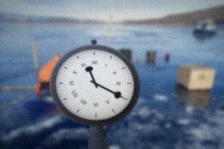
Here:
11 h 20 min
